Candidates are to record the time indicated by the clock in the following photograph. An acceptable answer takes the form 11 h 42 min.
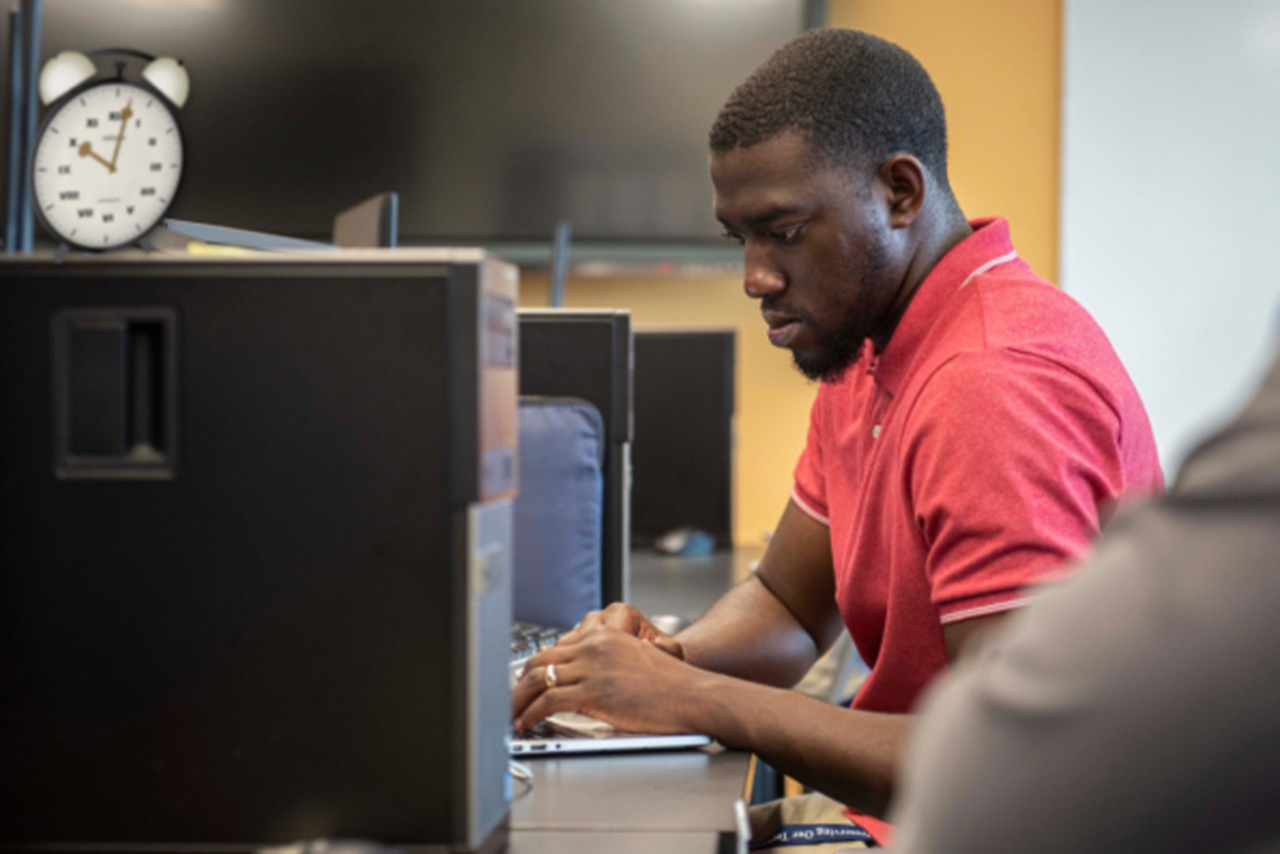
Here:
10 h 02 min
